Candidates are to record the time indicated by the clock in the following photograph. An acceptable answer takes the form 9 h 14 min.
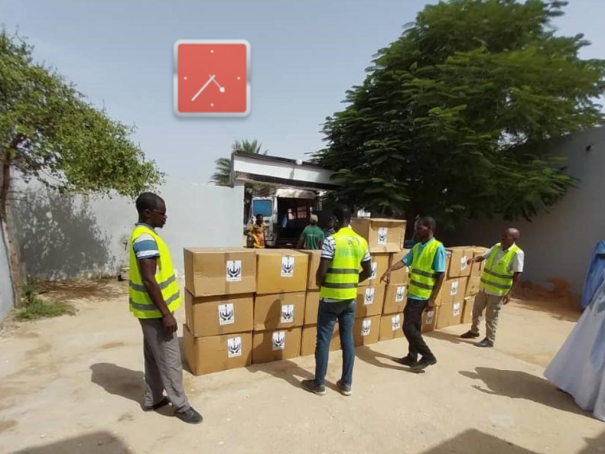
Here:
4 h 37 min
